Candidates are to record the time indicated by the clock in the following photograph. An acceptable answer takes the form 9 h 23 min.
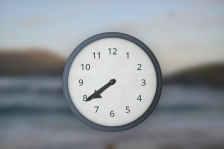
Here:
7 h 39 min
